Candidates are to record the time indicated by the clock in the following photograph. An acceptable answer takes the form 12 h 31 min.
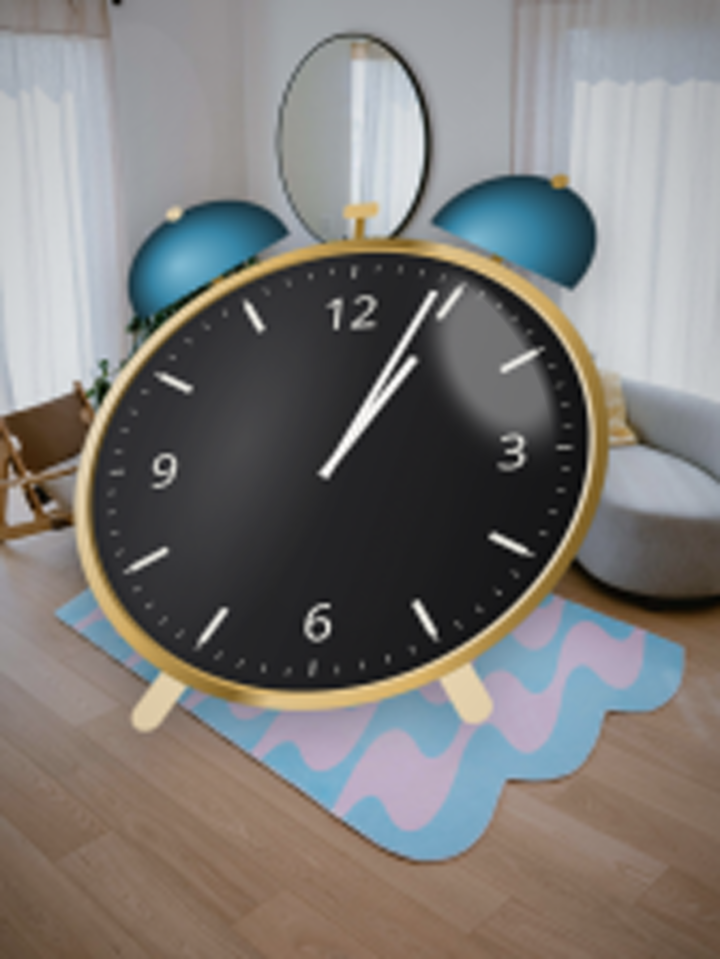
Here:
1 h 04 min
